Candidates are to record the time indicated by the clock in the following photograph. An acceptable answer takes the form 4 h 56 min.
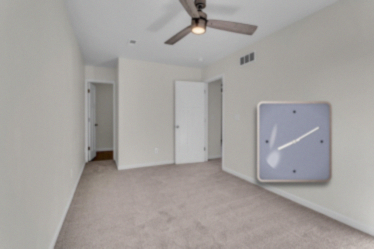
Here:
8 h 10 min
